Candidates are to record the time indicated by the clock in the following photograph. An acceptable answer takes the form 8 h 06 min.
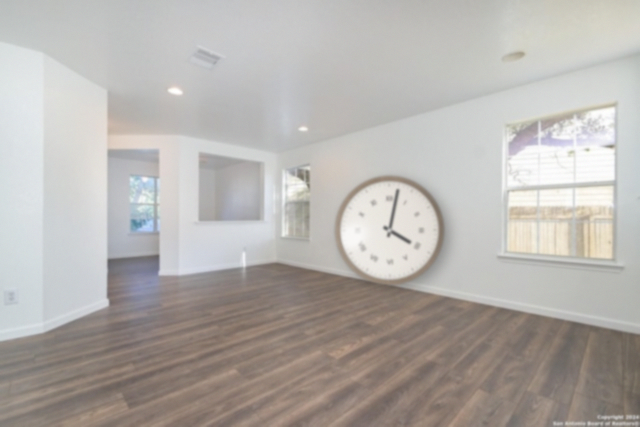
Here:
4 h 02 min
